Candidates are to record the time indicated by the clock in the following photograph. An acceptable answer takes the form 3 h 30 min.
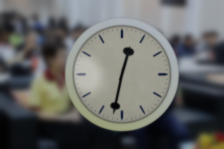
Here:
12 h 32 min
